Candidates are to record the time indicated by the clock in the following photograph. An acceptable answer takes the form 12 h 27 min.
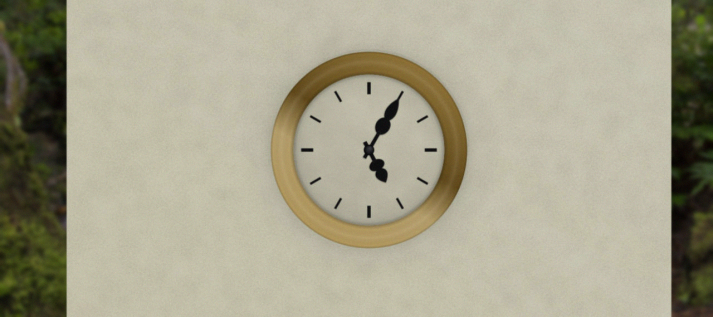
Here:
5 h 05 min
